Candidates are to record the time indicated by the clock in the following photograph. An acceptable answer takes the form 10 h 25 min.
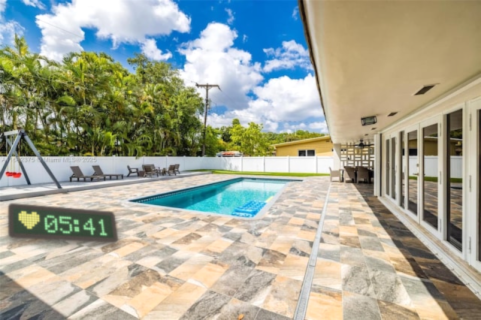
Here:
5 h 41 min
